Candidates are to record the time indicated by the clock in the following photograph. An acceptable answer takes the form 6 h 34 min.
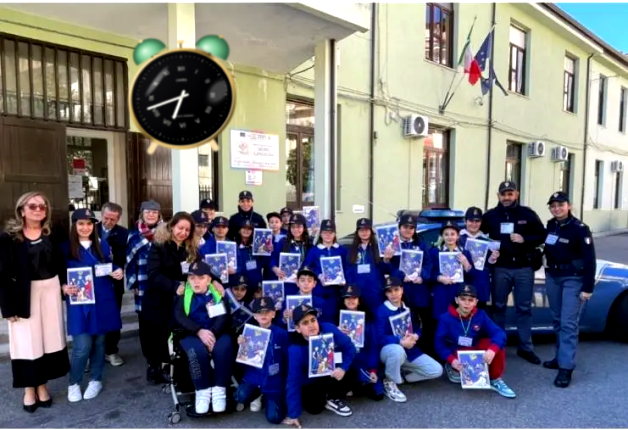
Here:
6 h 42 min
